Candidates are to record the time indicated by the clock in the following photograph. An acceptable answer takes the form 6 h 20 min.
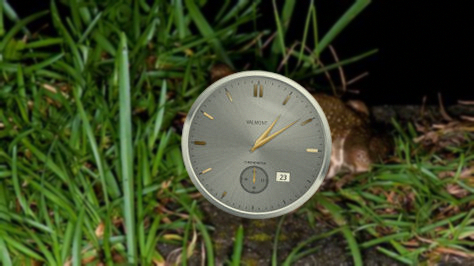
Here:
1 h 09 min
